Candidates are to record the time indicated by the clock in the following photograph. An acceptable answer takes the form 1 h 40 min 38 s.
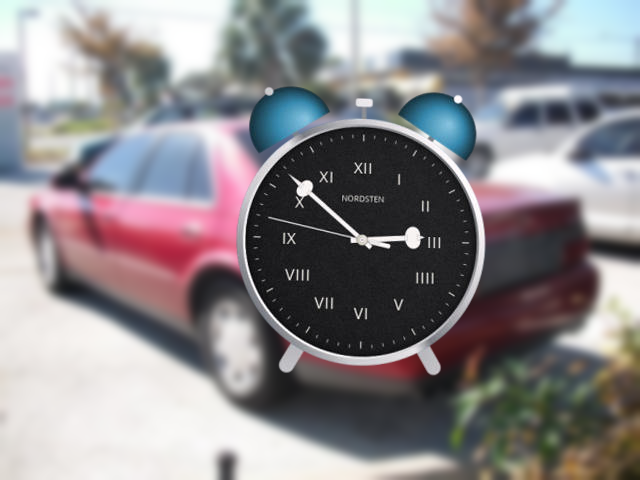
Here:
2 h 51 min 47 s
